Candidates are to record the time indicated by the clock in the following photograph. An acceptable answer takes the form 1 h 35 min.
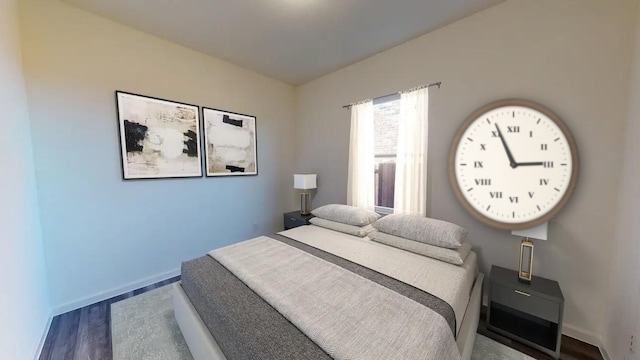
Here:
2 h 56 min
